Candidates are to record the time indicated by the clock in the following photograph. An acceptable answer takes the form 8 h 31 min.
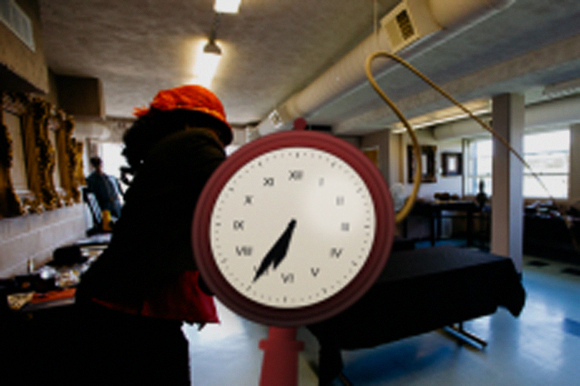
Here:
6 h 35 min
